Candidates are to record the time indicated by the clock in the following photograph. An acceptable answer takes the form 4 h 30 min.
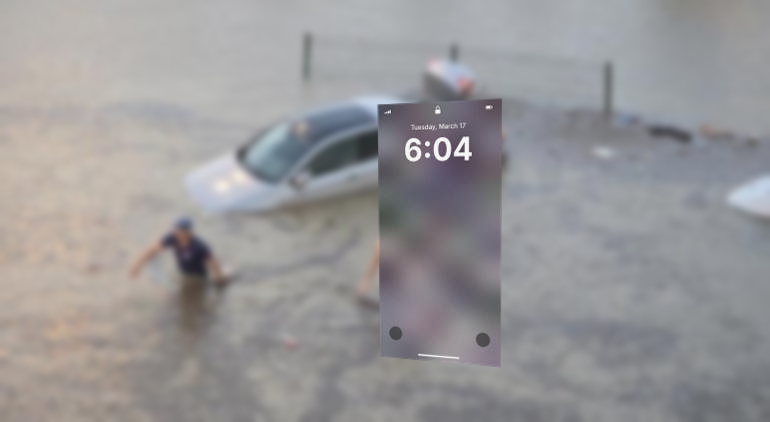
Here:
6 h 04 min
